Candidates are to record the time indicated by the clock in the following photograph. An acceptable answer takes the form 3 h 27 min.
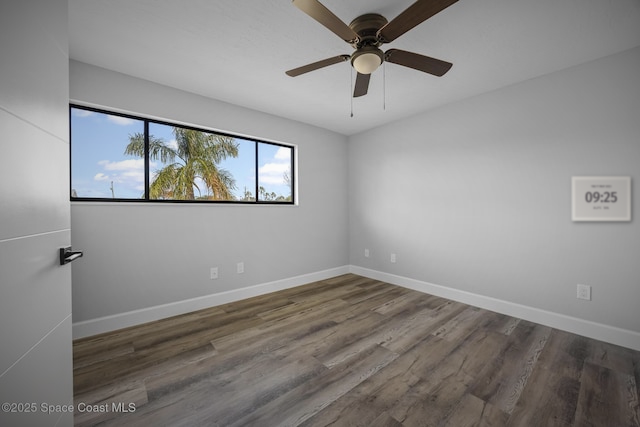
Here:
9 h 25 min
